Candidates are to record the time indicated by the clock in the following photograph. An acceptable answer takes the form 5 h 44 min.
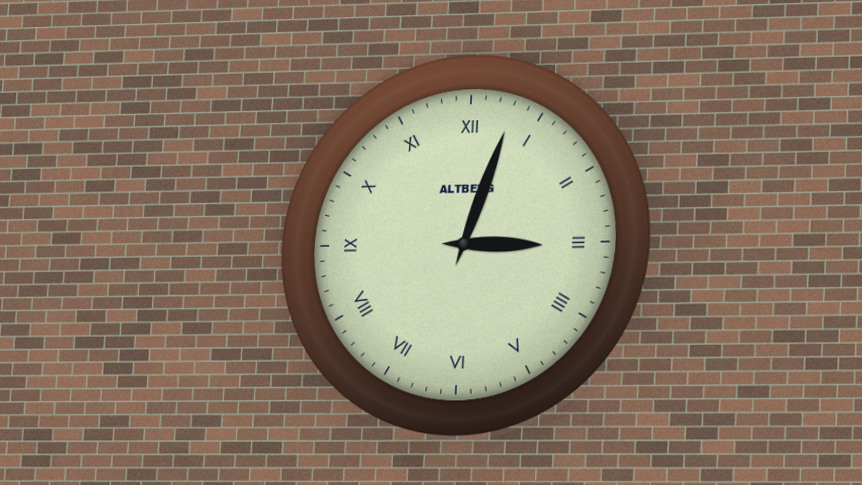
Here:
3 h 03 min
